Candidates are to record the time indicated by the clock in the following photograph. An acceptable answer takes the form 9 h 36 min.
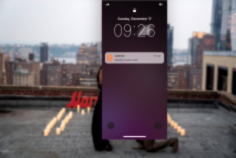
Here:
9 h 26 min
